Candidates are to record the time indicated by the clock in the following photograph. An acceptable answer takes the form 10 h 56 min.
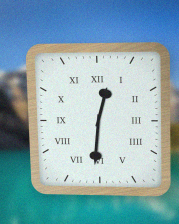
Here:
12 h 31 min
